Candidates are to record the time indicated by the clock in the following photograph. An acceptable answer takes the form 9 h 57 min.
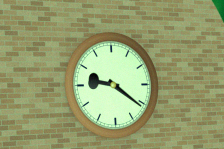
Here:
9 h 21 min
